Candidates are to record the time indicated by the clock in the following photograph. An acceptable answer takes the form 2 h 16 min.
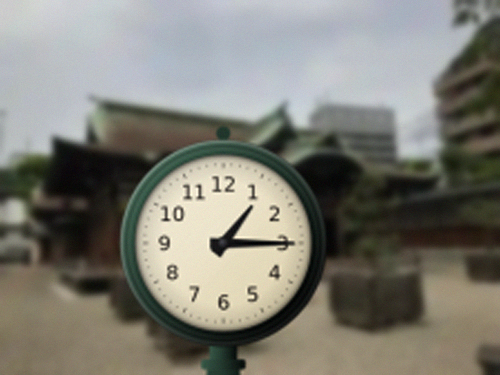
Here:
1 h 15 min
